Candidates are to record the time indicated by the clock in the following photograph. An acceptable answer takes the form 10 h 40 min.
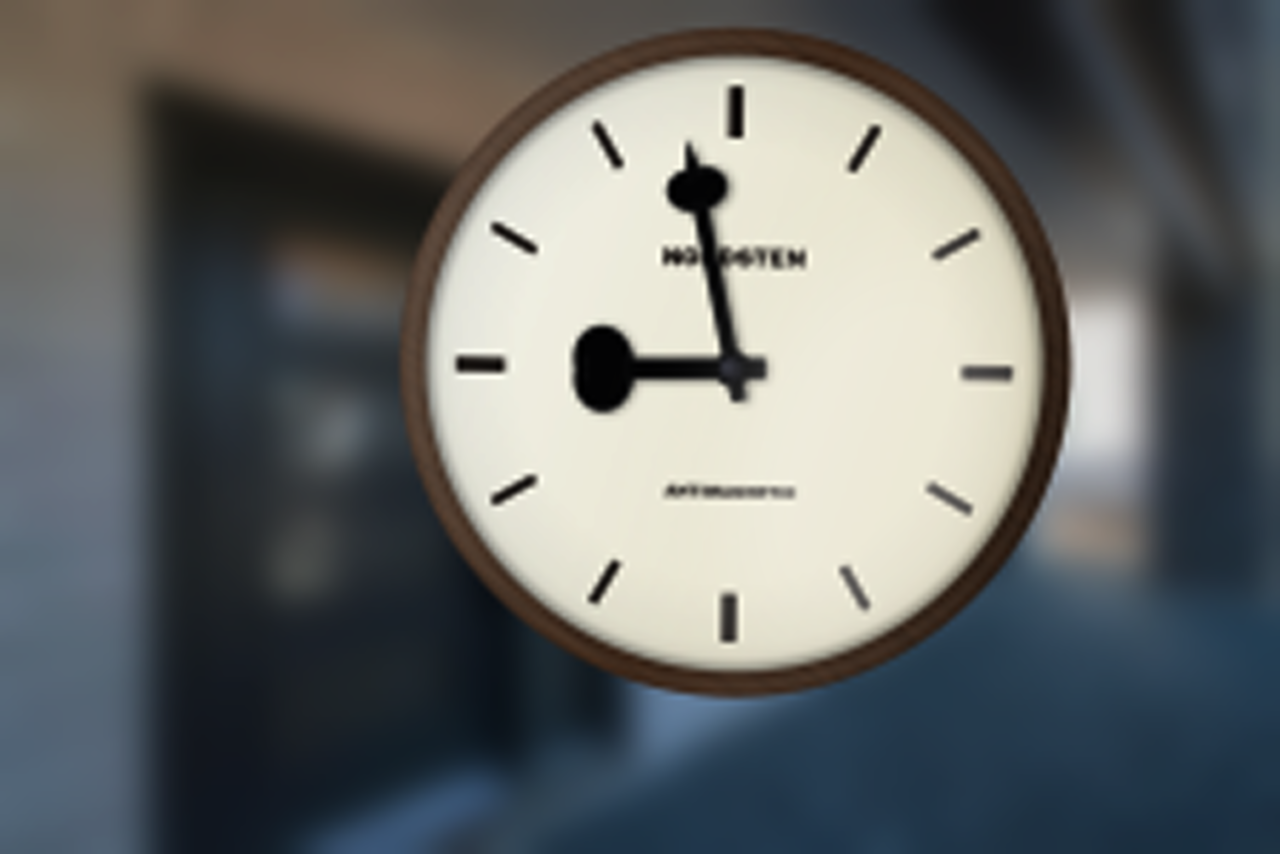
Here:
8 h 58 min
